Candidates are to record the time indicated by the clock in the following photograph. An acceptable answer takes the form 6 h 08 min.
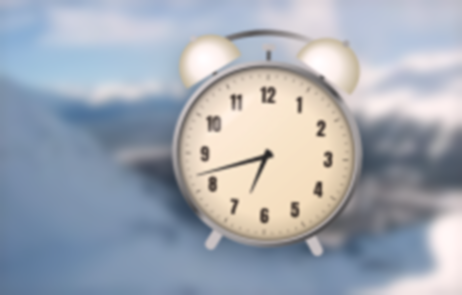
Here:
6 h 42 min
